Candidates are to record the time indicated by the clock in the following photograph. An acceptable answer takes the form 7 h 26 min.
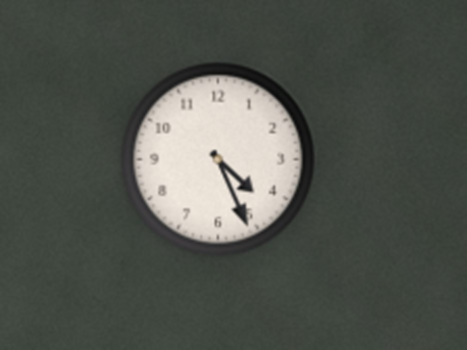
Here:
4 h 26 min
